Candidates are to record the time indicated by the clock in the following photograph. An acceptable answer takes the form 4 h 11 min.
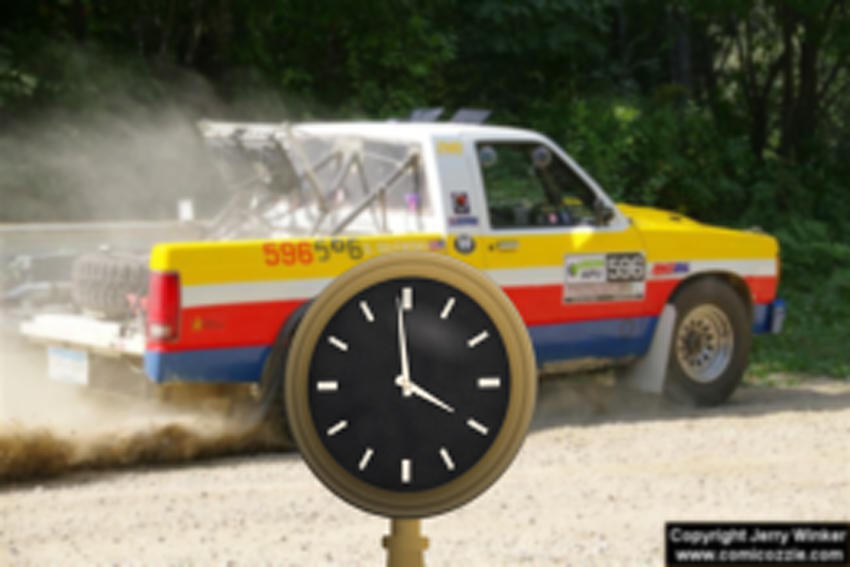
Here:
3 h 59 min
